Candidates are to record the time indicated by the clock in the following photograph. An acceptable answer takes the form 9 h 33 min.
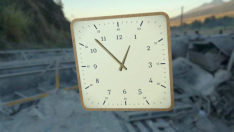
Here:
12 h 53 min
